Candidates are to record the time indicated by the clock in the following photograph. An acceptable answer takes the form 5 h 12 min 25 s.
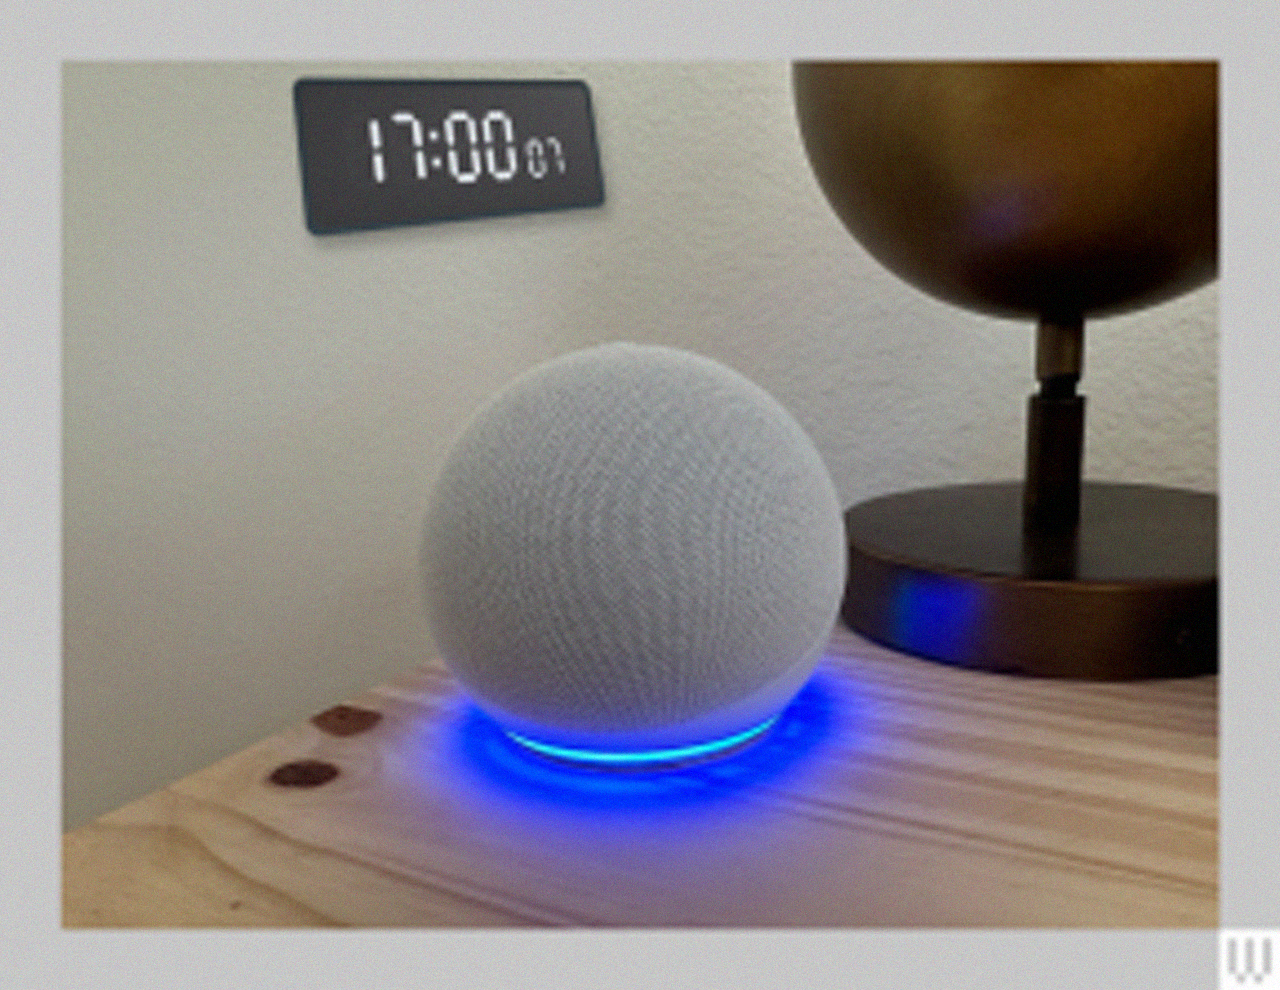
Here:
17 h 00 min 07 s
